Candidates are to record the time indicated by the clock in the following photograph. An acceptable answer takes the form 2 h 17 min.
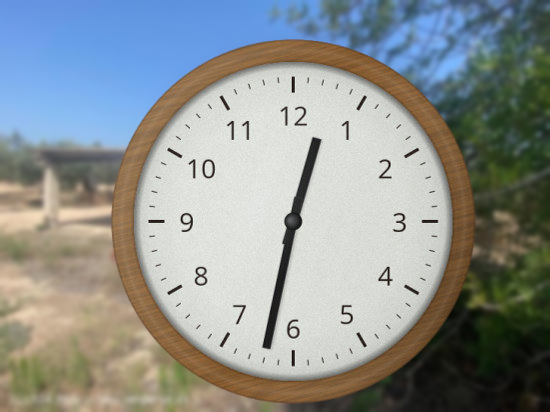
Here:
12 h 32 min
